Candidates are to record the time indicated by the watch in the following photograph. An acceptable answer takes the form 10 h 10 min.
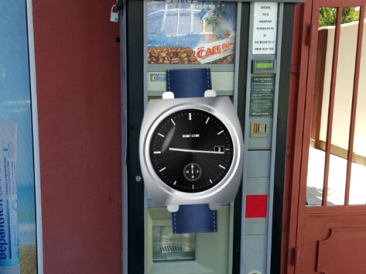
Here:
9 h 16 min
